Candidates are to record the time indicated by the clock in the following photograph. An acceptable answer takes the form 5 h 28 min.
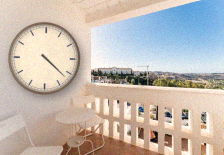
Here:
4 h 22 min
